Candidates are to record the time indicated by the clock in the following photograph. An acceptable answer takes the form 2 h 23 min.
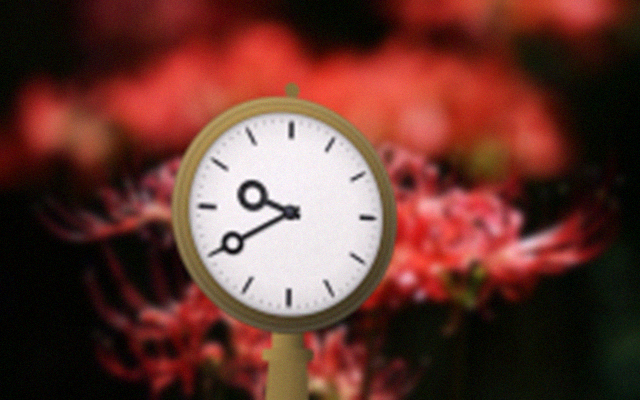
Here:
9 h 40 min
